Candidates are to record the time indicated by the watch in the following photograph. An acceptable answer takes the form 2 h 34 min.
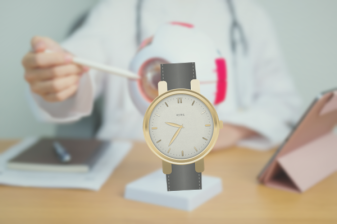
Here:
9 h 36 min
